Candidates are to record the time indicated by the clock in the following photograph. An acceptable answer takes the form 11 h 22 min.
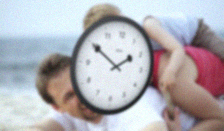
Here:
1 h 50 min
